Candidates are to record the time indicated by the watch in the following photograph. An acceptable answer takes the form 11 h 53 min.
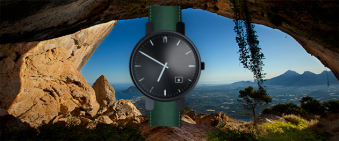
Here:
6 h 50 min
